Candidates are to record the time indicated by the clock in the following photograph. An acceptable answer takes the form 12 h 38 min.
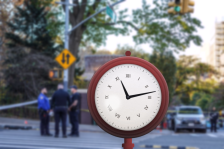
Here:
11 h 13 min
